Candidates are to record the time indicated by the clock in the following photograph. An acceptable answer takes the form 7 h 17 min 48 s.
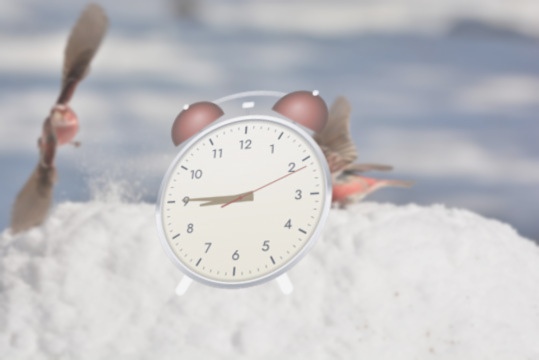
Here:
8 h 45 min 11 s
